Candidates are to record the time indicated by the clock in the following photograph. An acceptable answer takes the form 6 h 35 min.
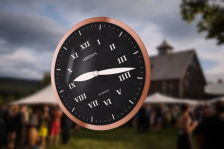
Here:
9 h 18 min
